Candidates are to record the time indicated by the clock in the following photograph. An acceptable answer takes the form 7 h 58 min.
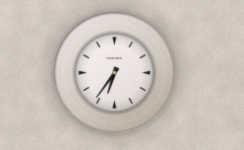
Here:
6 h 36 min
